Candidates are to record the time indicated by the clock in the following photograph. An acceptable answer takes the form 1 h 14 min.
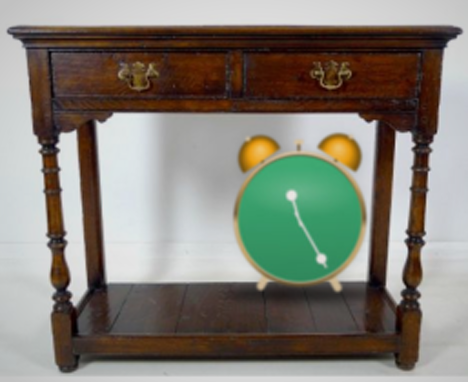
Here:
11 h 25 min
